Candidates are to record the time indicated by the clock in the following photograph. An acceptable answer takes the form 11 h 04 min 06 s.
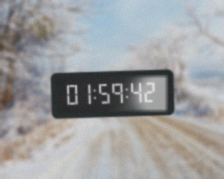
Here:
1 h 59 min 42 s
